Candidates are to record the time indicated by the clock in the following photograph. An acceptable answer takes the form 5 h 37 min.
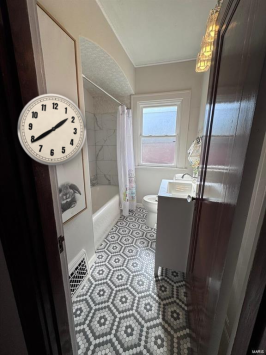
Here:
1 h 39 min
